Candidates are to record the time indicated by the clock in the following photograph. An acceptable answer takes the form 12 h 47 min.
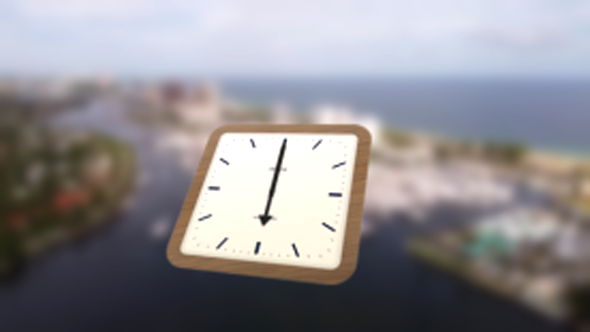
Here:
6 h 00 min
